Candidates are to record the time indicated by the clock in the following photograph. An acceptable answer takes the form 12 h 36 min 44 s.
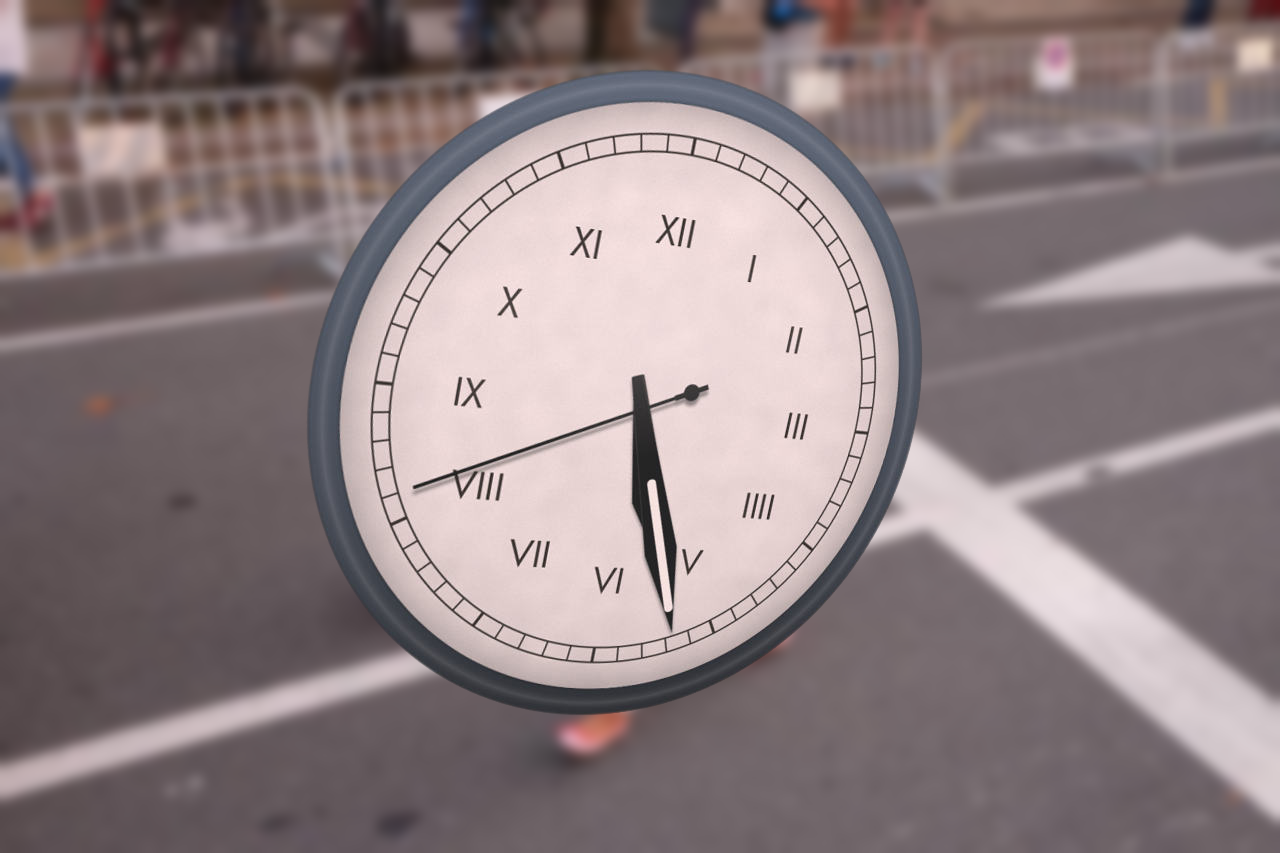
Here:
5 h 26 min 41 s
